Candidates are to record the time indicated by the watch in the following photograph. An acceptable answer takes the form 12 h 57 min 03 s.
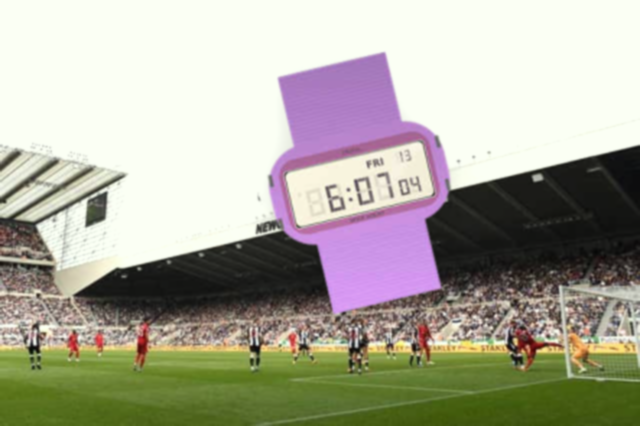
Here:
6 h 07 min 04 s
